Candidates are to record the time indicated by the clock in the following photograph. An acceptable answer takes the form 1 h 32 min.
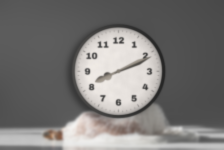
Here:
8 h 11 min
